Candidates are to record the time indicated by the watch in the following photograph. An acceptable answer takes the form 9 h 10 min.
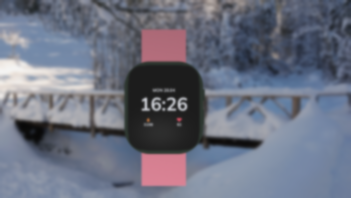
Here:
16 h 26 min
